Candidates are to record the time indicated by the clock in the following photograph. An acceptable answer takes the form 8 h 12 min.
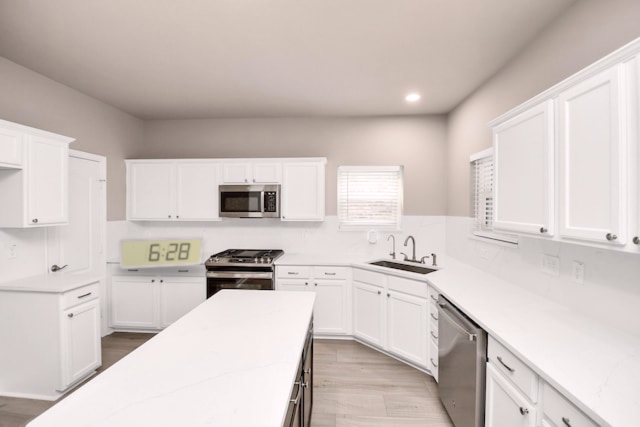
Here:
6 h 28 min
